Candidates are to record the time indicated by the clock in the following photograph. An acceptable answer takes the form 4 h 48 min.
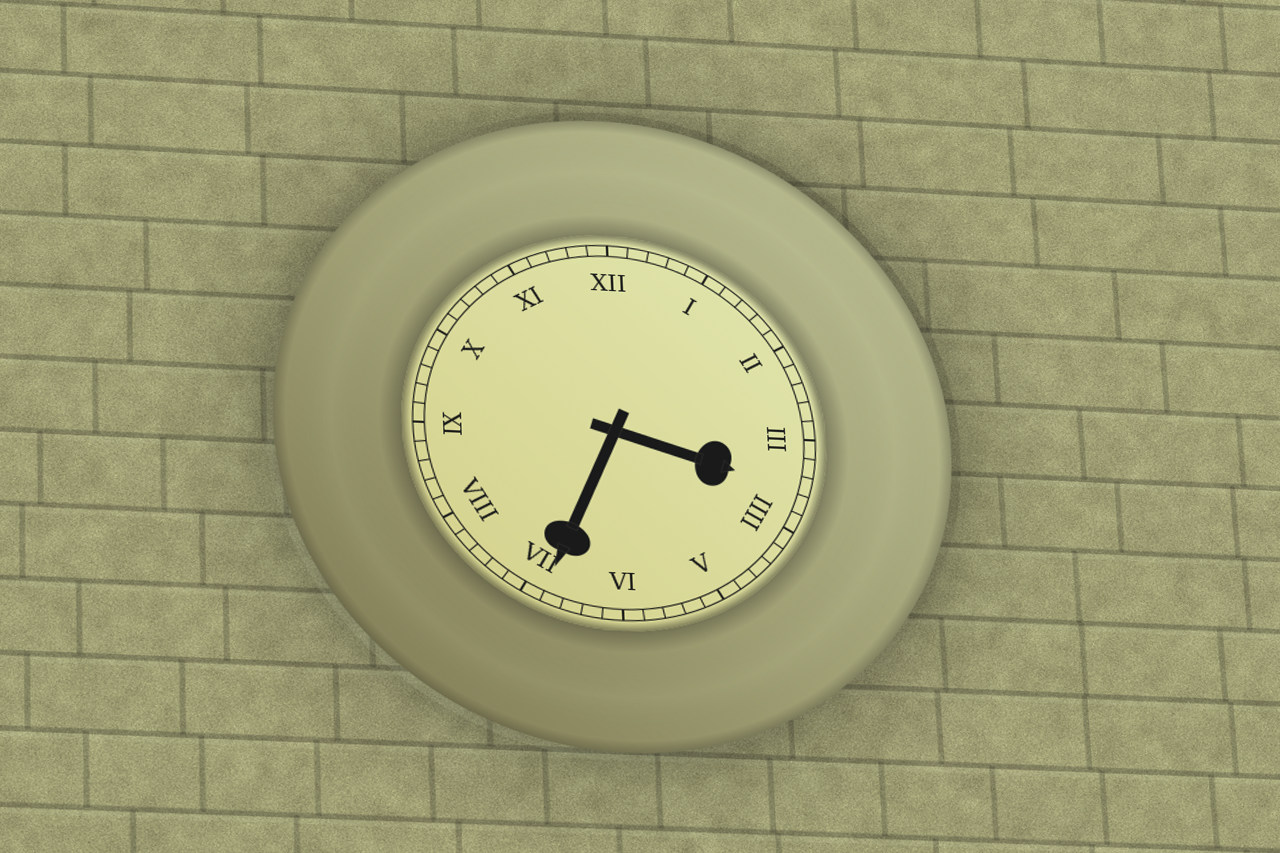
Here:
3 h 34 min
